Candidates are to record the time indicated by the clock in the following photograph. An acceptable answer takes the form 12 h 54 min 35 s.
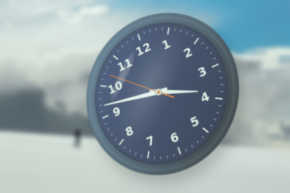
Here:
3 h 46 min 52 s
